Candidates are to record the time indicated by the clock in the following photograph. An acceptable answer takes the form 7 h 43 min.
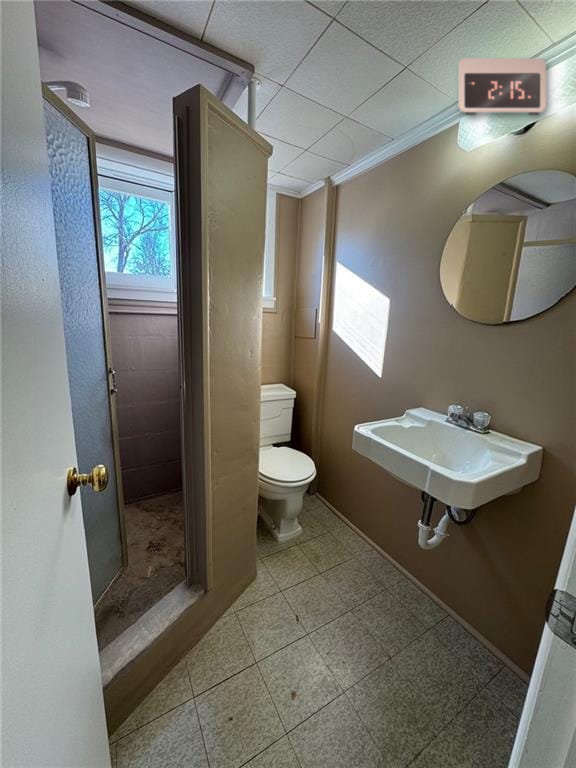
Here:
2 h 15 min
